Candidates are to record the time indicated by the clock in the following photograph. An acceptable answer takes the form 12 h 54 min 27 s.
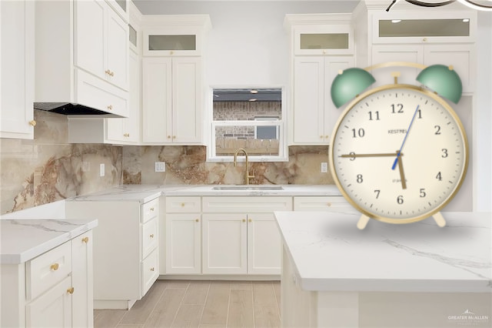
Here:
5 h 45 min 04 s
